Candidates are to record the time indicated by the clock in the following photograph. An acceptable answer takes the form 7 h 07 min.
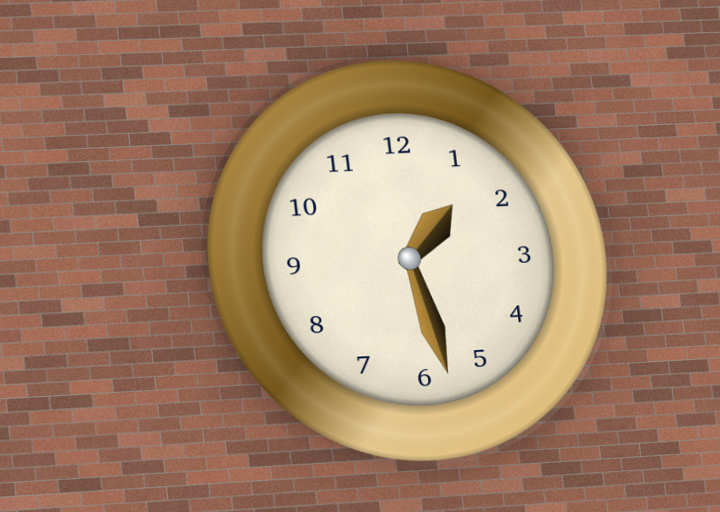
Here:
1 h 28 min
